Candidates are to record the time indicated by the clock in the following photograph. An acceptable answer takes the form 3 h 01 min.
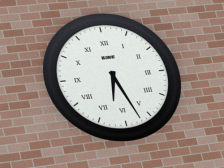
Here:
6 h 27 min
